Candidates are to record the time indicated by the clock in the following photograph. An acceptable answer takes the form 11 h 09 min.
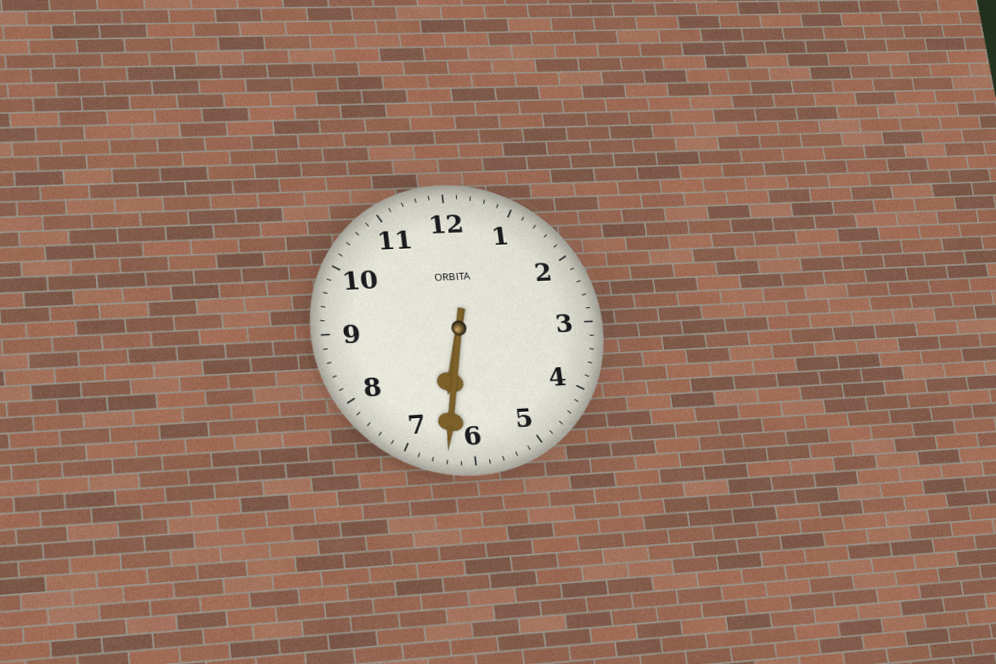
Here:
6 h 32 min
